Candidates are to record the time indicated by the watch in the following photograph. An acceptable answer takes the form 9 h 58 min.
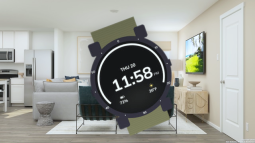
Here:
11 h 58 min
